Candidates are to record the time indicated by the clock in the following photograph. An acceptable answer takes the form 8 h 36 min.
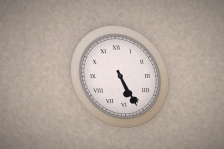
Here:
5 h 26 min
